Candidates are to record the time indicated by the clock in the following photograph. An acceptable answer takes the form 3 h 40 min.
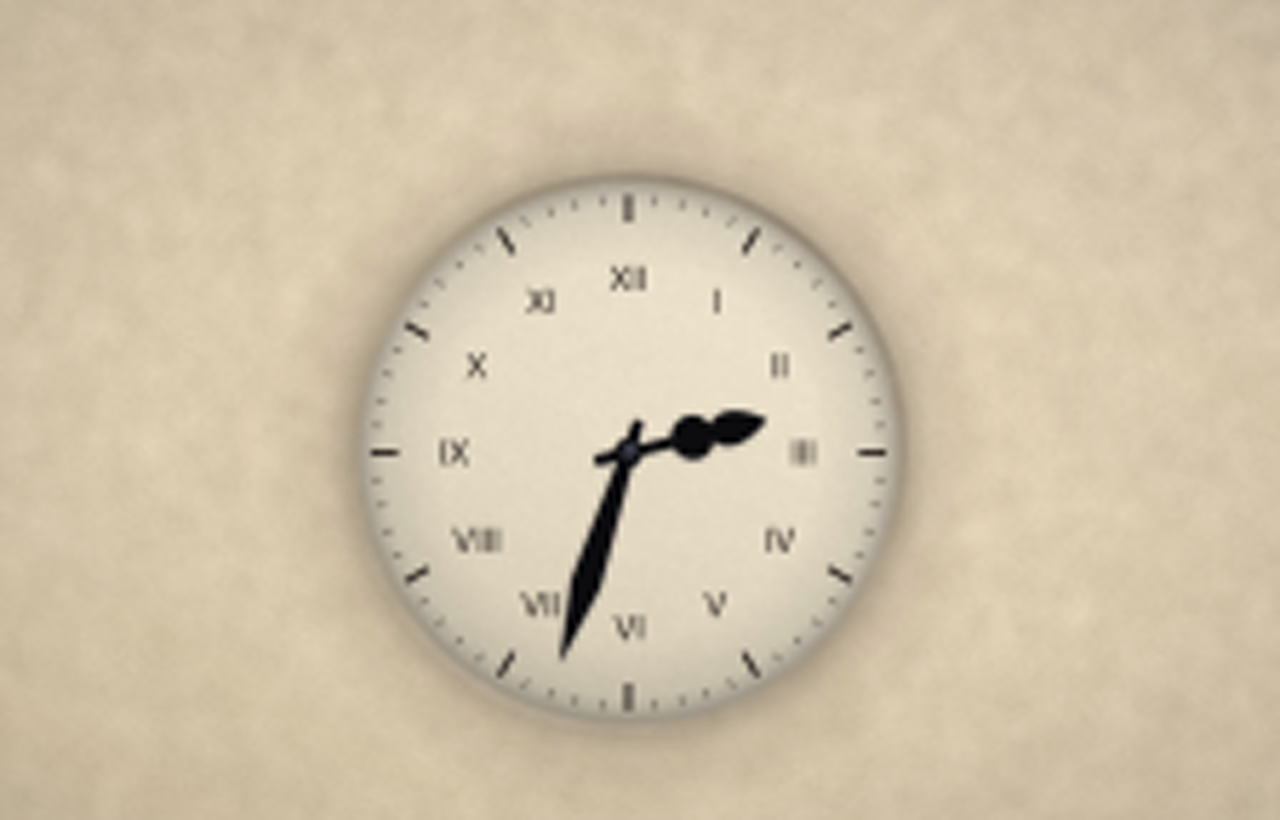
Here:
2 h 33 min
